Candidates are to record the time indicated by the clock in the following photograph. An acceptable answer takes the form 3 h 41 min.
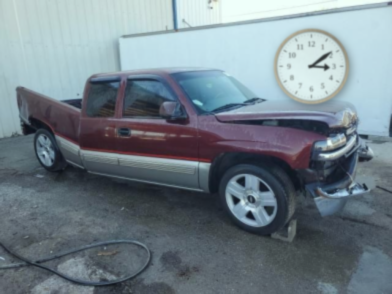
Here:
3 h 09 min
